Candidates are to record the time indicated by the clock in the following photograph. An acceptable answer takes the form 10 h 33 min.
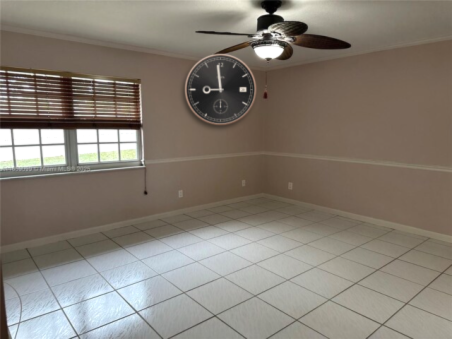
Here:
8 h 59 min
